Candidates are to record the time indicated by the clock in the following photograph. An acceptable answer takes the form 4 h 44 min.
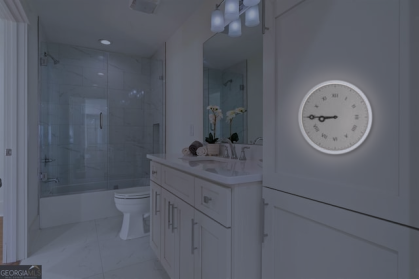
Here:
8 h 45 min
